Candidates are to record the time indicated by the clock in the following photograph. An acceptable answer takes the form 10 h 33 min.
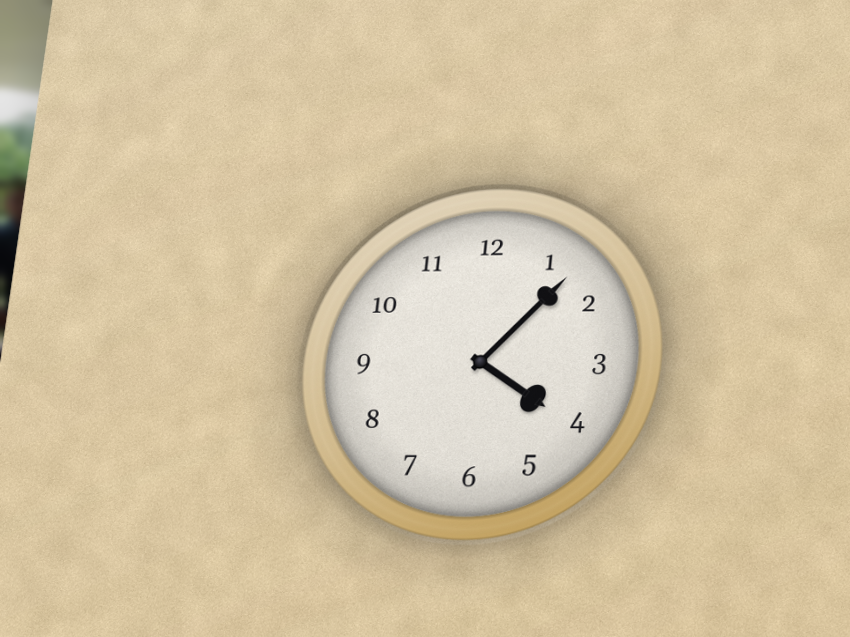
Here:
4 h 07 min
